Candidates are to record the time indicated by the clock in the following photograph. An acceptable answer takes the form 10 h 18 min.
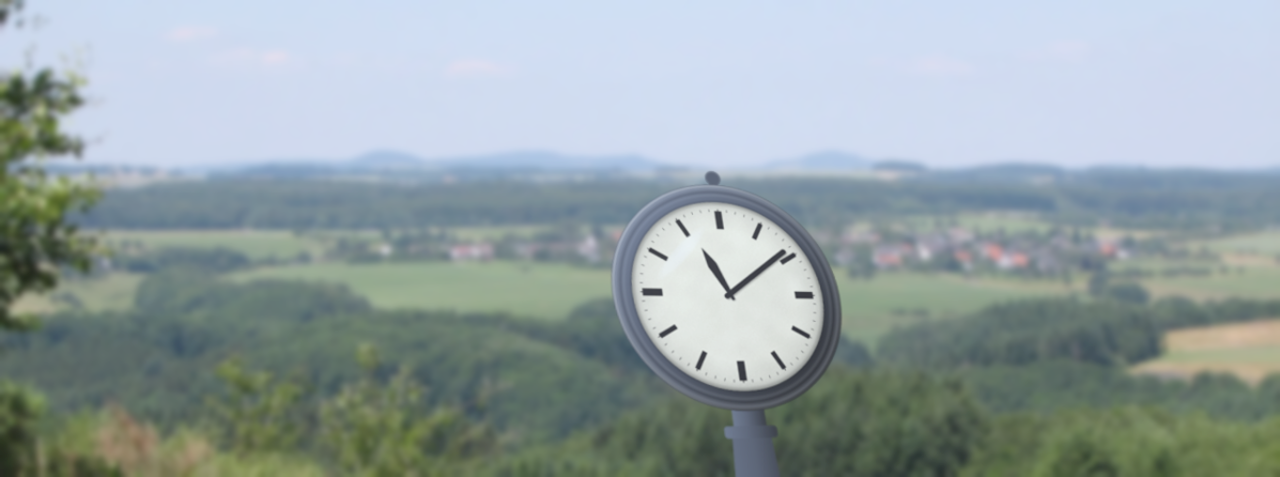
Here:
11 h 09 min
